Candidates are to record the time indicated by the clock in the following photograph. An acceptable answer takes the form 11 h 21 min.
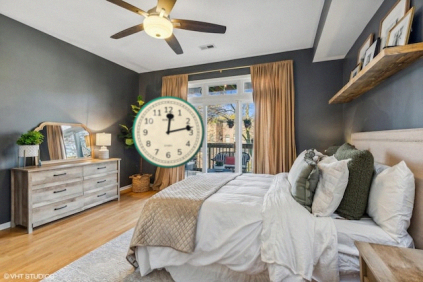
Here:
12 h 13 min
